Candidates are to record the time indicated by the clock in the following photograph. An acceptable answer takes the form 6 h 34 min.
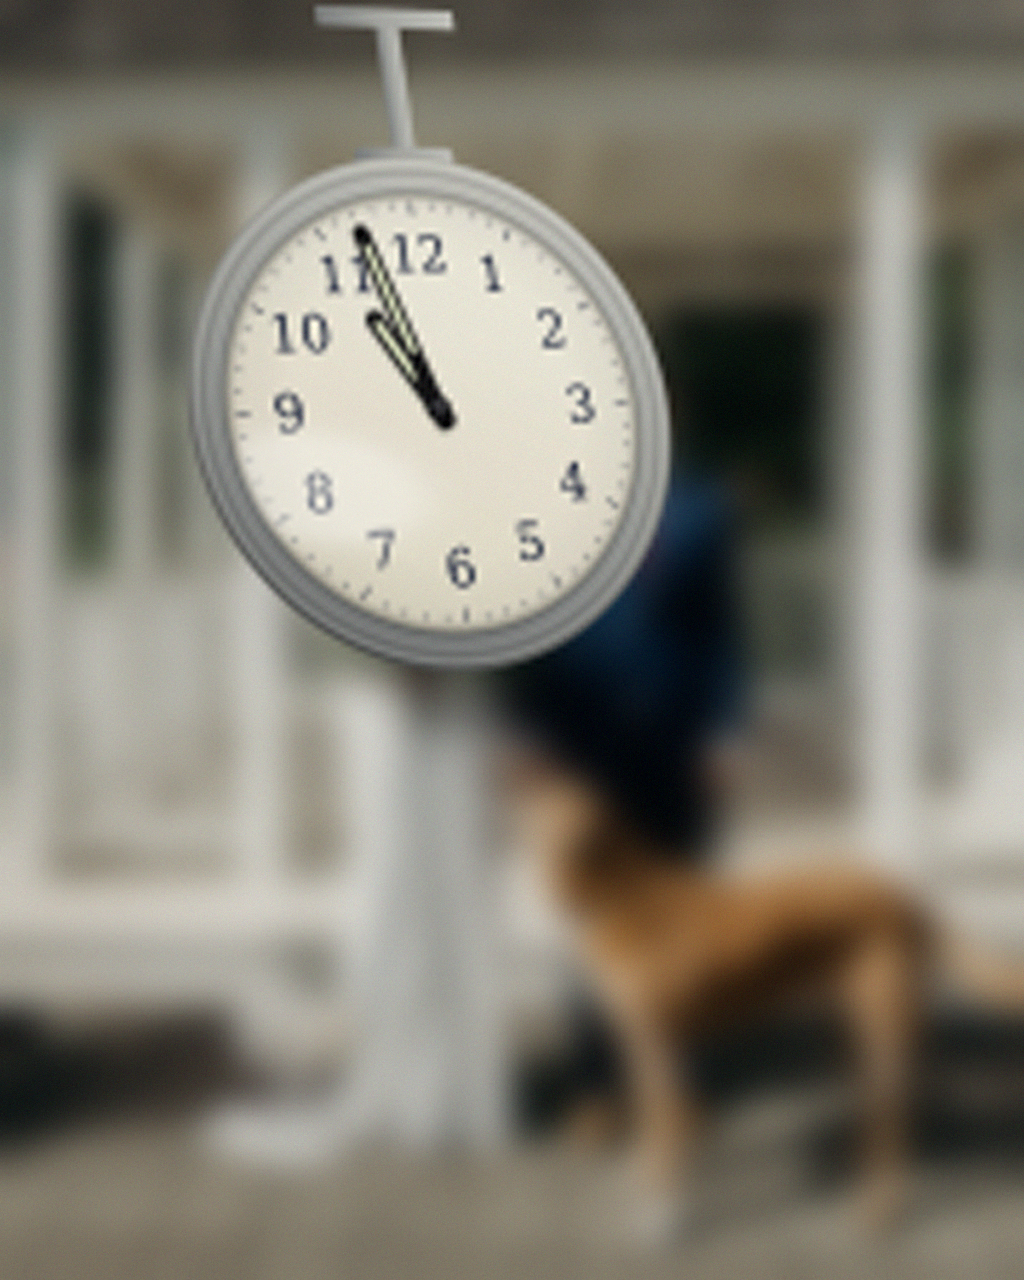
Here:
10 h 57 min
